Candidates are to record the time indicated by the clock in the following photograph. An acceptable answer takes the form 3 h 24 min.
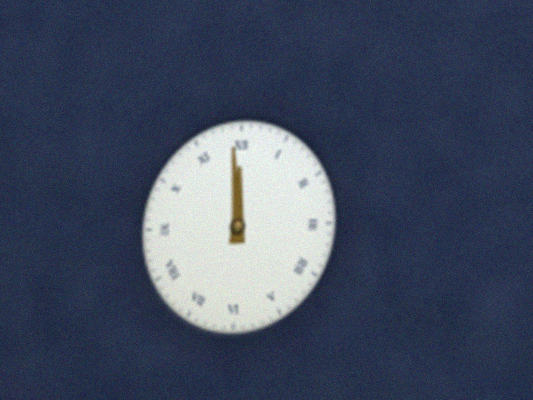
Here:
11 h 59 min
